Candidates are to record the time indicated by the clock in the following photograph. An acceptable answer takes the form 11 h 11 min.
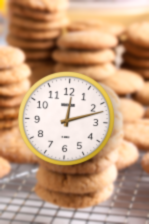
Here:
12 h 12 min
